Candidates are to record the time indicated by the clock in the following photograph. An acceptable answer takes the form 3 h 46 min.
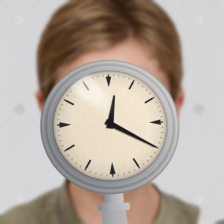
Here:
12 h 20 min
